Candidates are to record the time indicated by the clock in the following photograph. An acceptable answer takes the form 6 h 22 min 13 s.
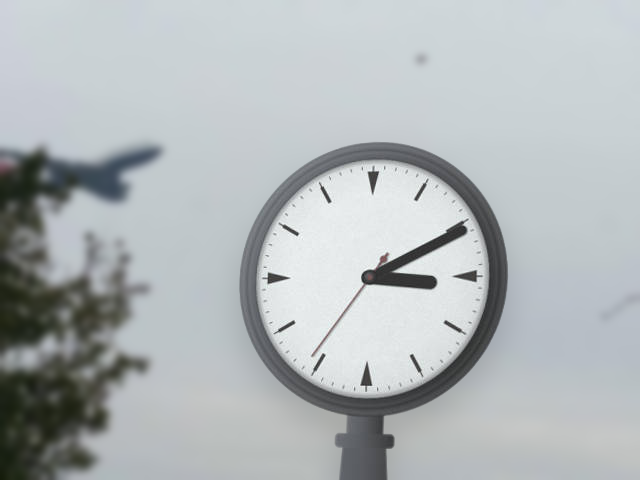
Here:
3 h 10 min 36 s
